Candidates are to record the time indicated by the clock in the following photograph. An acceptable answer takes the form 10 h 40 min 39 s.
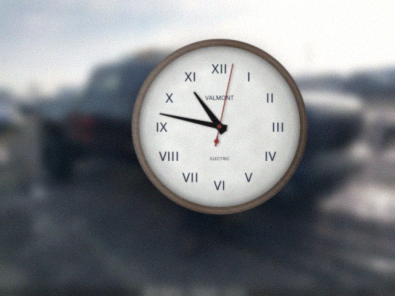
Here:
10 h 47 min 02 s
